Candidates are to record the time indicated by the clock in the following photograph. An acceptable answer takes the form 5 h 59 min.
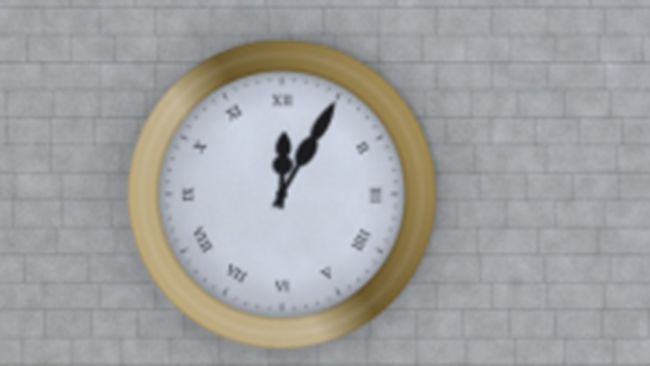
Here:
12 h 05 min
